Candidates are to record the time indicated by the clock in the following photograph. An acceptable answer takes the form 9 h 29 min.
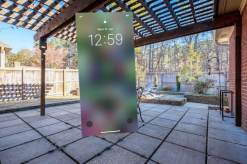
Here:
12 h 59 min
